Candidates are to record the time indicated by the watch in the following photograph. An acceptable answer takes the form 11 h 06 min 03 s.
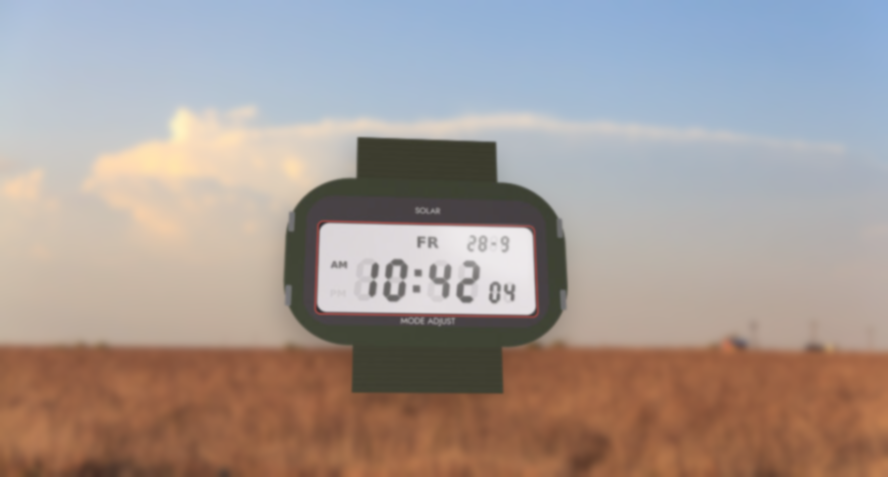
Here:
10 h 42 min 04 s
